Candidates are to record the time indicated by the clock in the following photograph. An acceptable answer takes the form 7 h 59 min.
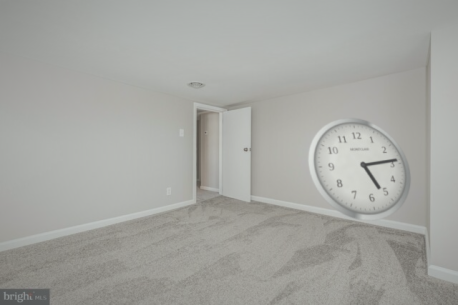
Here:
5 h 14 min
